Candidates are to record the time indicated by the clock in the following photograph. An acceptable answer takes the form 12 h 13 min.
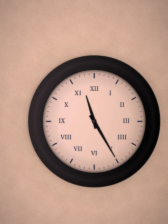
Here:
11 h 25 min
